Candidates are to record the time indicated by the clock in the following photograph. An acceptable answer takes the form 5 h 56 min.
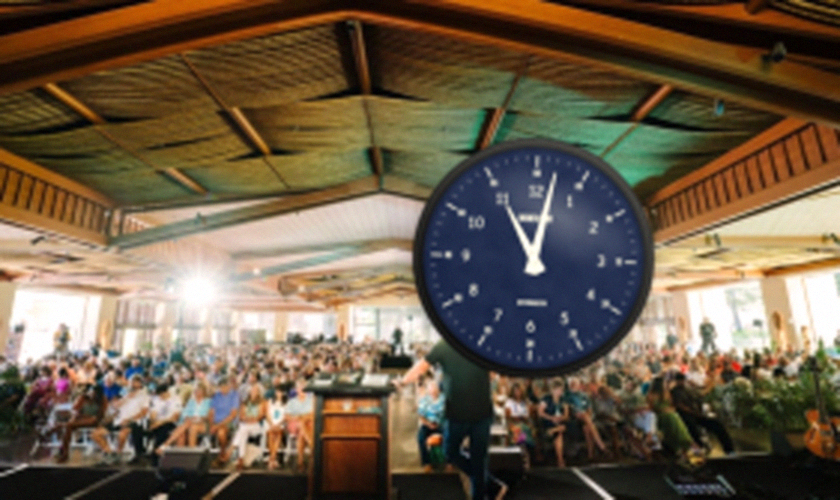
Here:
11 h 02 min
